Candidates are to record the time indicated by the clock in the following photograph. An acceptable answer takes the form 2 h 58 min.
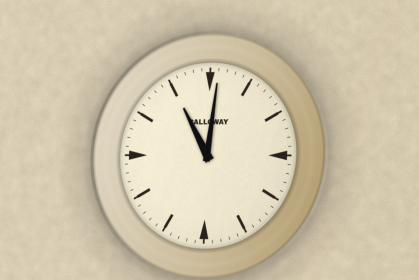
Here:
11 h 01 min
